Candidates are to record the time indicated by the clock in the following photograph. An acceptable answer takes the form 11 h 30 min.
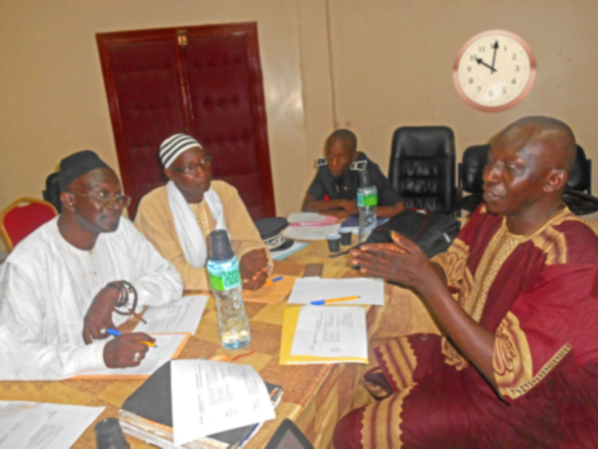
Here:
10 h 01 min
